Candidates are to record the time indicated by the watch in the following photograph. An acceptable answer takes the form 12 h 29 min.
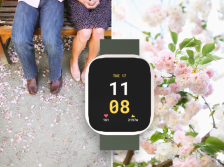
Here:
11 h 08 min
